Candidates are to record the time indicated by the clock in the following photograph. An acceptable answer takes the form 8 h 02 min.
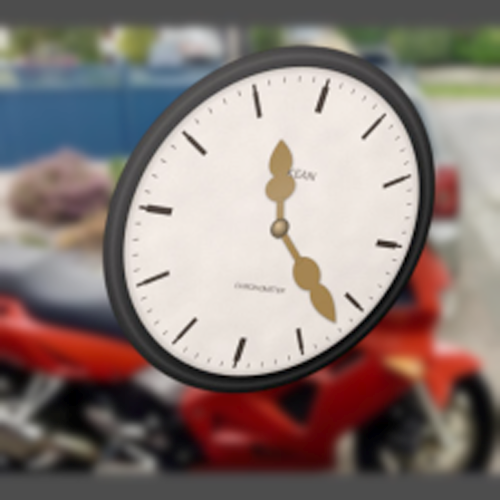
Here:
11 h 22 min
